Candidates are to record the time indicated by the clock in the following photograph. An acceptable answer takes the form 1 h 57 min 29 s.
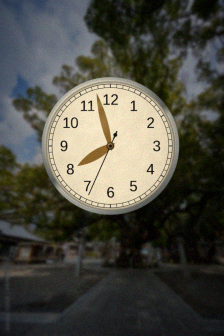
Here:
7 h 57 min 34 s
